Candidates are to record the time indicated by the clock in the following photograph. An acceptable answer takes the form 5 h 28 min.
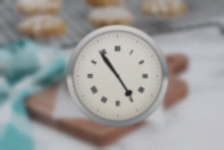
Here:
4 h 54 min
